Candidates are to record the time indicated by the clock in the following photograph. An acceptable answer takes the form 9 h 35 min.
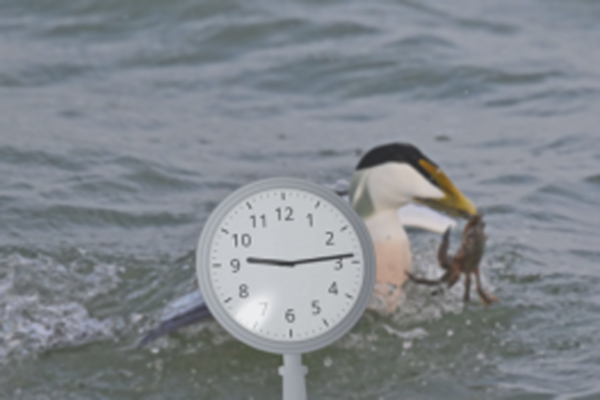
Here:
9 h 14 min
